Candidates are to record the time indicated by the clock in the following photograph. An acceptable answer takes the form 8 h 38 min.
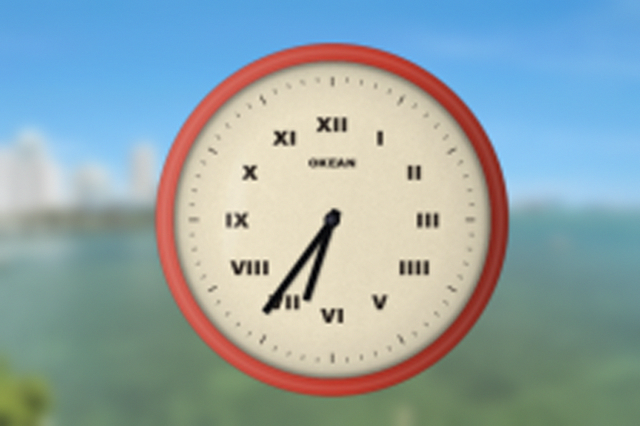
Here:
6 h 36 min
